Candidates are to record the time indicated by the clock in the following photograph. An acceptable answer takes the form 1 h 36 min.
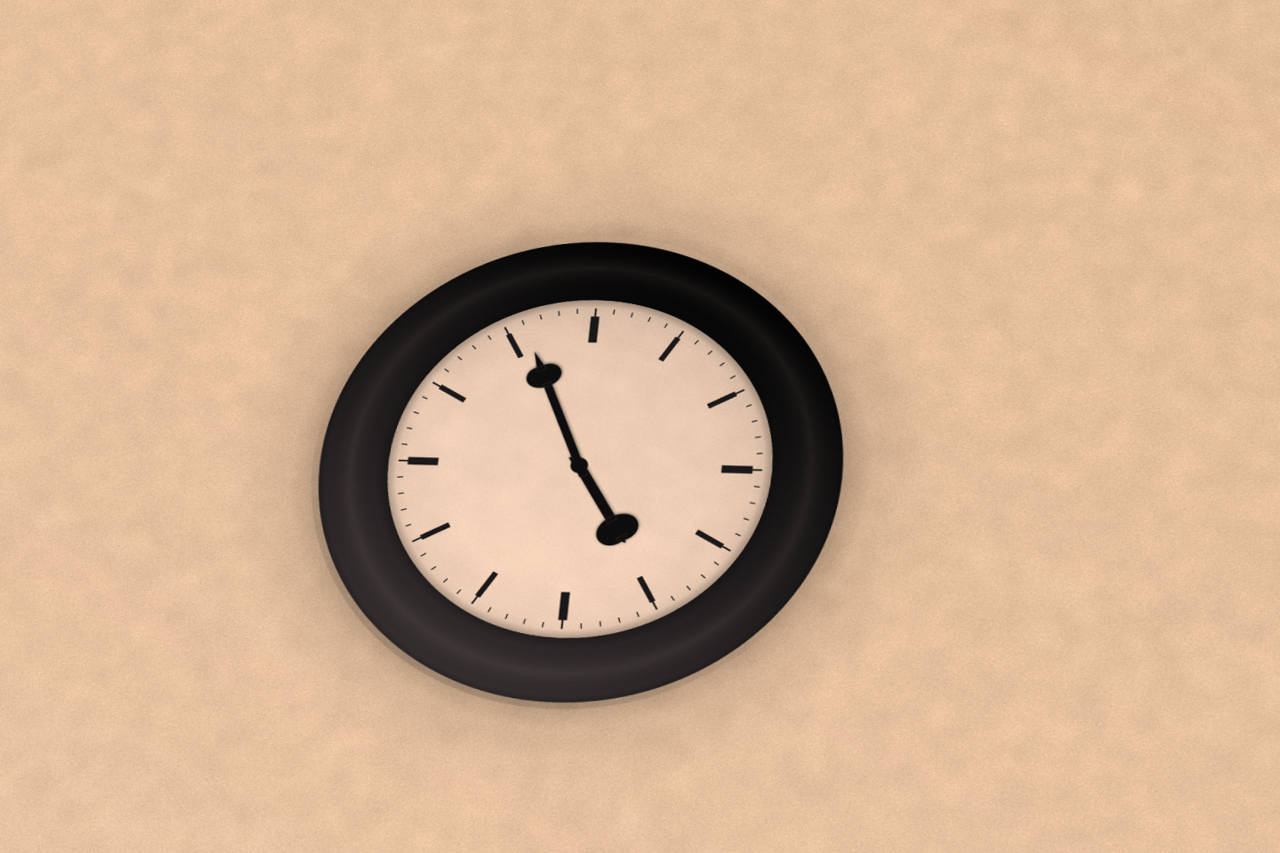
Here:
4 h 56 min
